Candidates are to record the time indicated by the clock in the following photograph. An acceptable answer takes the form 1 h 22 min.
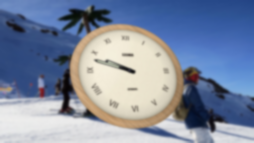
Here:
9 h 48 min
